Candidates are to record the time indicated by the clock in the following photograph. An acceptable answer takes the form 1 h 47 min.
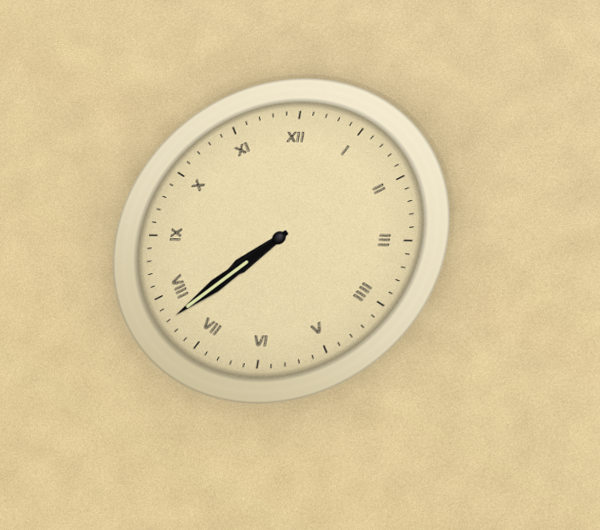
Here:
7 h 38 min
